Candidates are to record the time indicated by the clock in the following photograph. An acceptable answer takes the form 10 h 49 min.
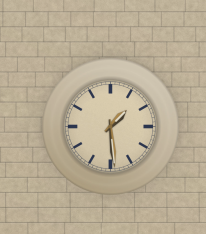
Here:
1 h 29 min
